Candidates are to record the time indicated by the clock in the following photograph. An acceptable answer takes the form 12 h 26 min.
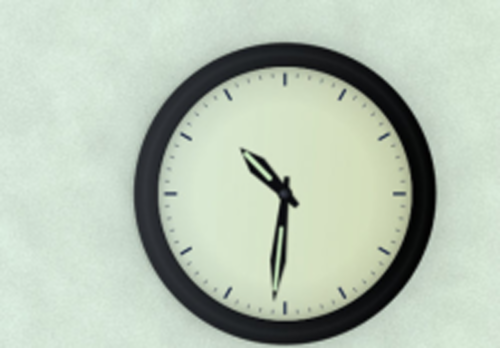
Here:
10 h 31 min
